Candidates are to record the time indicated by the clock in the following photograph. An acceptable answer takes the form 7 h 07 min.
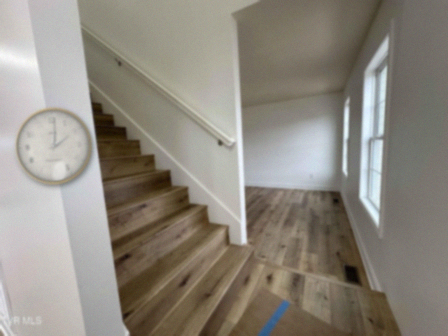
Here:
2 h 01 min
